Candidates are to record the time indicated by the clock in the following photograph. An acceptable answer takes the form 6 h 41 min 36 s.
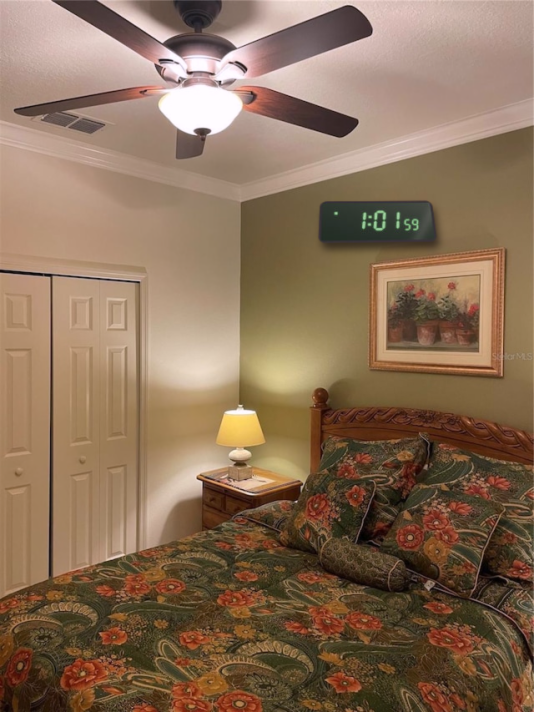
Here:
1 h 01 min 59 s
